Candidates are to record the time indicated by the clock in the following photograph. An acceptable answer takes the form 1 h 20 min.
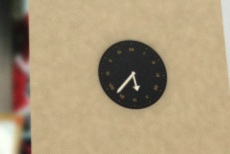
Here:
5 h 37 min
